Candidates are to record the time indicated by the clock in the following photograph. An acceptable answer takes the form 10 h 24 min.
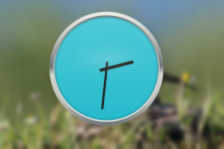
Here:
2 h 31 min
